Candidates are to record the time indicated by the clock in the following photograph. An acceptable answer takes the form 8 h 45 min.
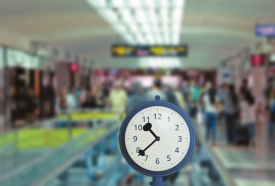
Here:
10 h 38 min
